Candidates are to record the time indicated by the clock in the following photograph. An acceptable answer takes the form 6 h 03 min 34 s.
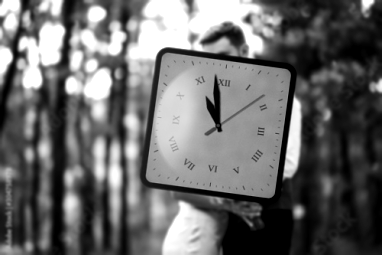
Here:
10 h 58 min 08 s
